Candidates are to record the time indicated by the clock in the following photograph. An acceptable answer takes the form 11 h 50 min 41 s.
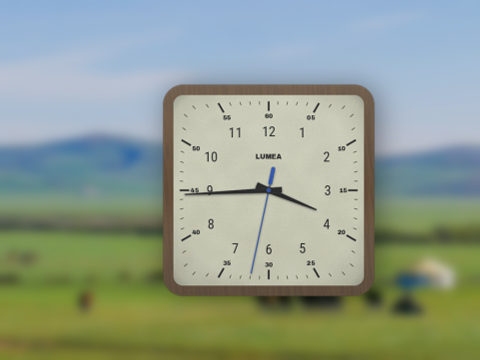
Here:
3 h 44 min 32 s
